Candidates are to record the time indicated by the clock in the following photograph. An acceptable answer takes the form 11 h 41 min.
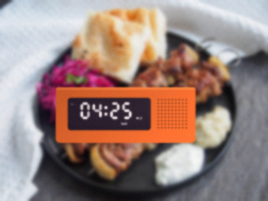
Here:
4 h 25 min
